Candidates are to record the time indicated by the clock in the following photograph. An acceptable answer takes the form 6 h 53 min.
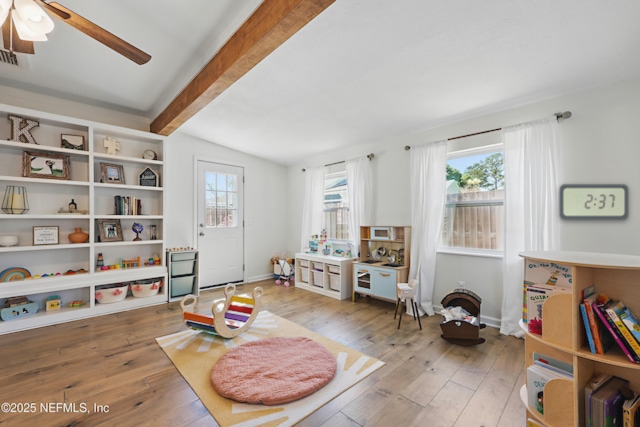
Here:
2 h 37 min
